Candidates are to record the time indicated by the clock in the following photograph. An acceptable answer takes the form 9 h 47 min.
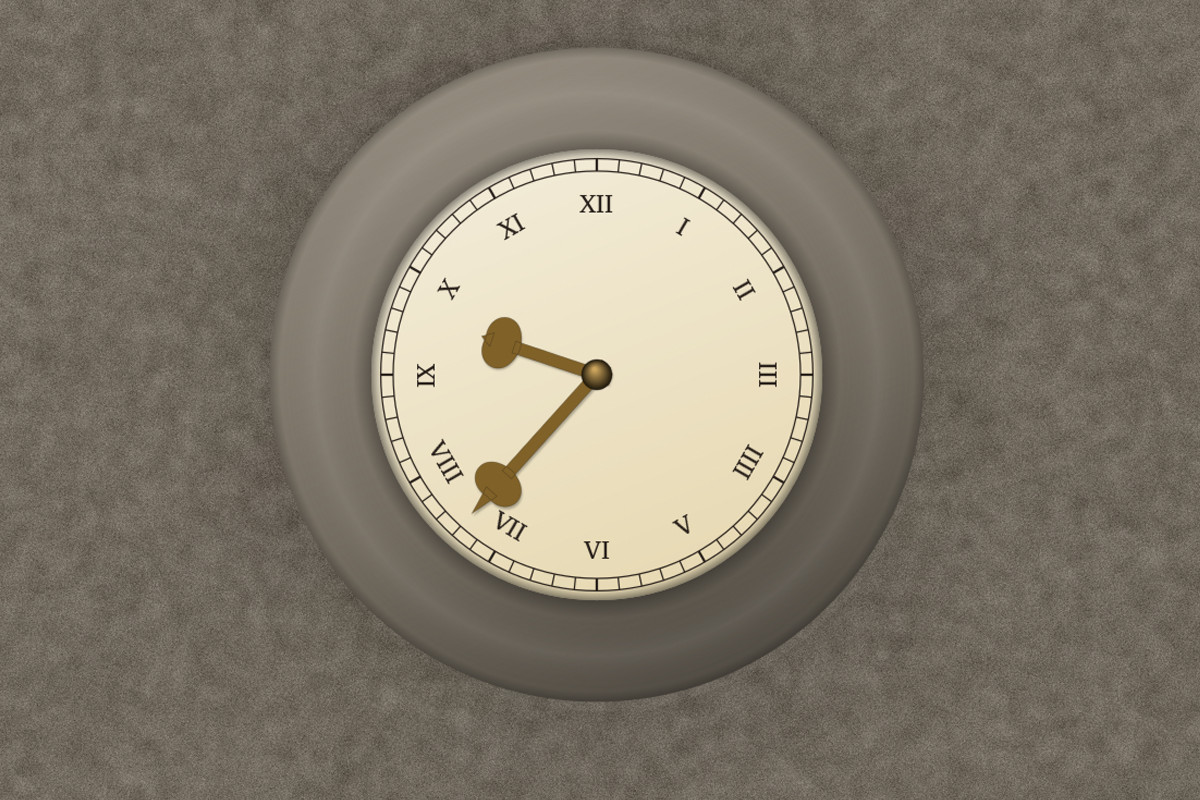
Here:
9 h 37 min
